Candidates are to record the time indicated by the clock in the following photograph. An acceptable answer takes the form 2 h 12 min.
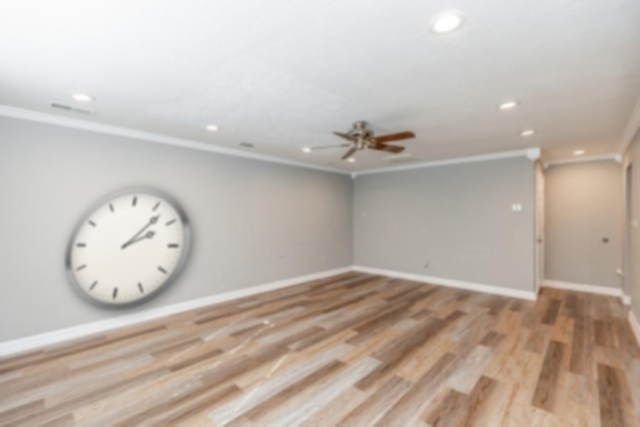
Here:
2 h 07 min
